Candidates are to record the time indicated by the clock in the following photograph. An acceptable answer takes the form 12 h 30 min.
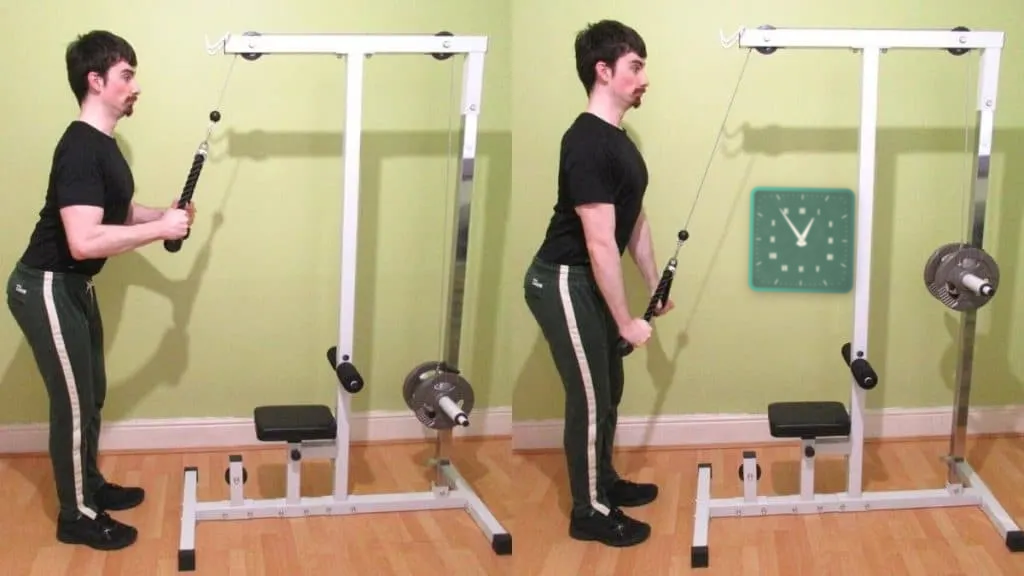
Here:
12 h 54 min
